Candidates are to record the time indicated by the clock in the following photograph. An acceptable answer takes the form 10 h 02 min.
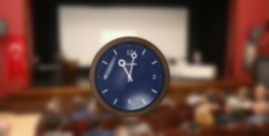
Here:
11 h 02 min
